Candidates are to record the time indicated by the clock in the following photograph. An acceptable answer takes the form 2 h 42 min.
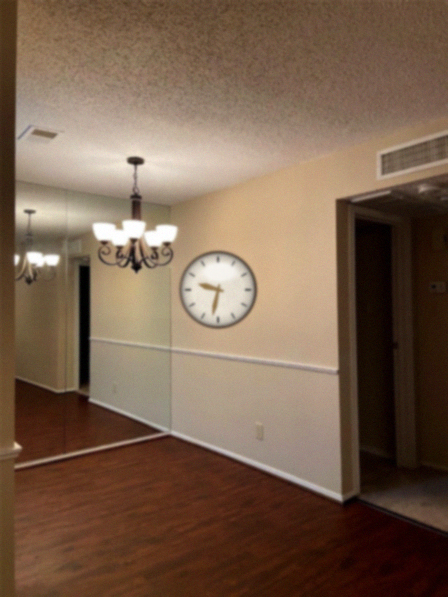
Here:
9 h 32 min
